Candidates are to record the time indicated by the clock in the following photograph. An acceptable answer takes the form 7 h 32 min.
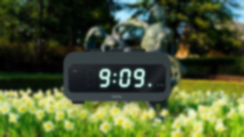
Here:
9 h 09 min
